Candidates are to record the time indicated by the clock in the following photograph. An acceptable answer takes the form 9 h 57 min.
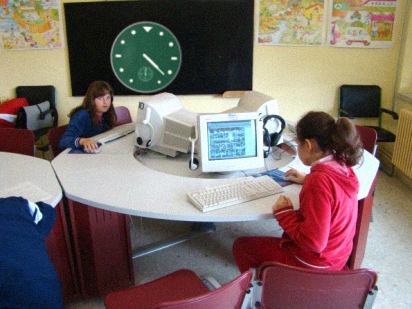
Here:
4 h 22 min
